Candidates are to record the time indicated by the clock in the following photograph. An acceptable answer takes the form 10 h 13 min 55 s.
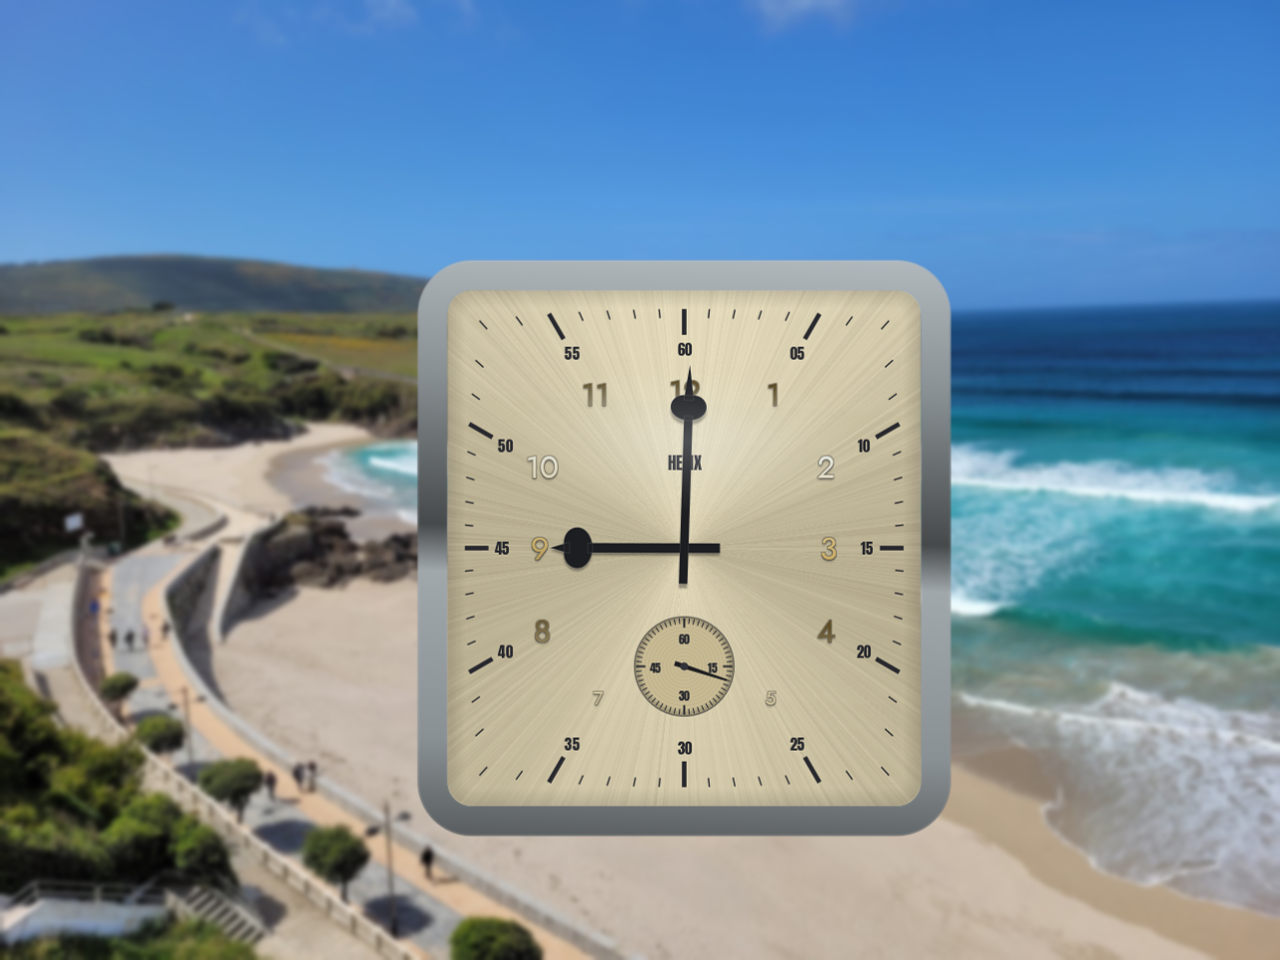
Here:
9 h 00 min 18 s
